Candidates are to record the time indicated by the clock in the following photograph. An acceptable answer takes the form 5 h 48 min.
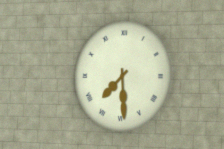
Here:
7 h 29 min
